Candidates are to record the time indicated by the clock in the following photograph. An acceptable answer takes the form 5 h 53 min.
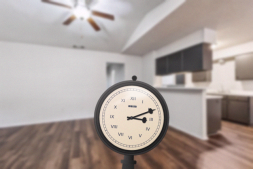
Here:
3 h 11 min
